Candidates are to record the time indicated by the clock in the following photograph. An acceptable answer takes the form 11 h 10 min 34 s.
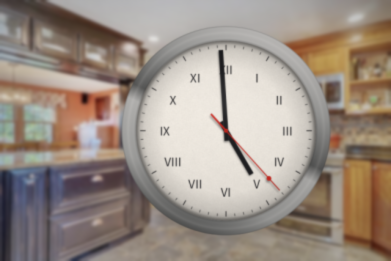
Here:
4 h 59 min 23 s
